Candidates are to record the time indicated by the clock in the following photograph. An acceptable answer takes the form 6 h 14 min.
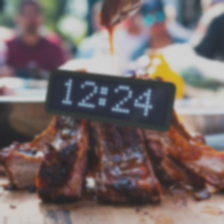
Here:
12 h 24 min
